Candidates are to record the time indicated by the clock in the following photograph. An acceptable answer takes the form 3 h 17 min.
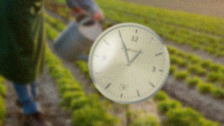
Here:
12 h 55 min
